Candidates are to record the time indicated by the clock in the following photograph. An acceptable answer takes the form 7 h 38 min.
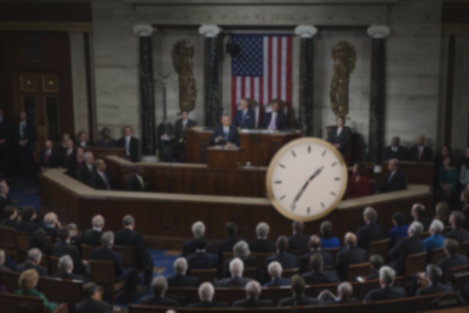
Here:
1 h 36 min
